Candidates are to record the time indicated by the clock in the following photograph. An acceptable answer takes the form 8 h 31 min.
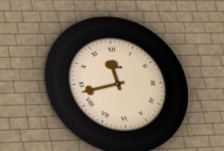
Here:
11 h 43 min
